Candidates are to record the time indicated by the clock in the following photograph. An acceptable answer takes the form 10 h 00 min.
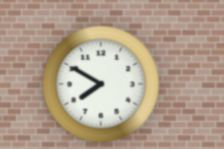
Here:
7 h 50 min
